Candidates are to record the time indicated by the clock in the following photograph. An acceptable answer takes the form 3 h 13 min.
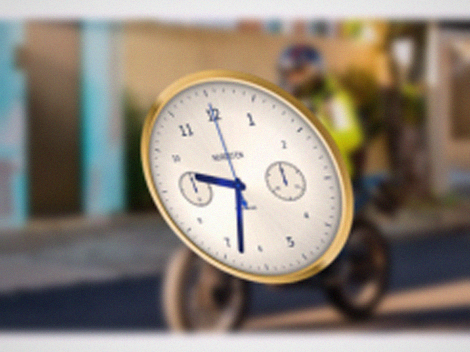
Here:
9 h 33 min
